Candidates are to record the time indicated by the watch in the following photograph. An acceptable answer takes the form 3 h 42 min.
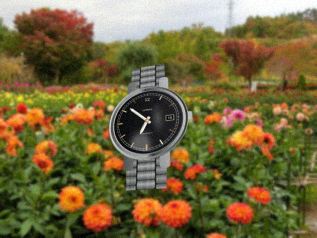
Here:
6 h 52 min
